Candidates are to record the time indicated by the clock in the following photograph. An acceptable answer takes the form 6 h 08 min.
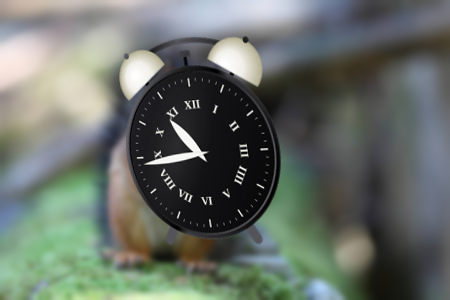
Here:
10 h 44 min
